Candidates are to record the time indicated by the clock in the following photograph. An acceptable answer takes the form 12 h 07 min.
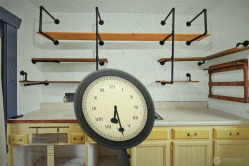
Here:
6 h 29 min
